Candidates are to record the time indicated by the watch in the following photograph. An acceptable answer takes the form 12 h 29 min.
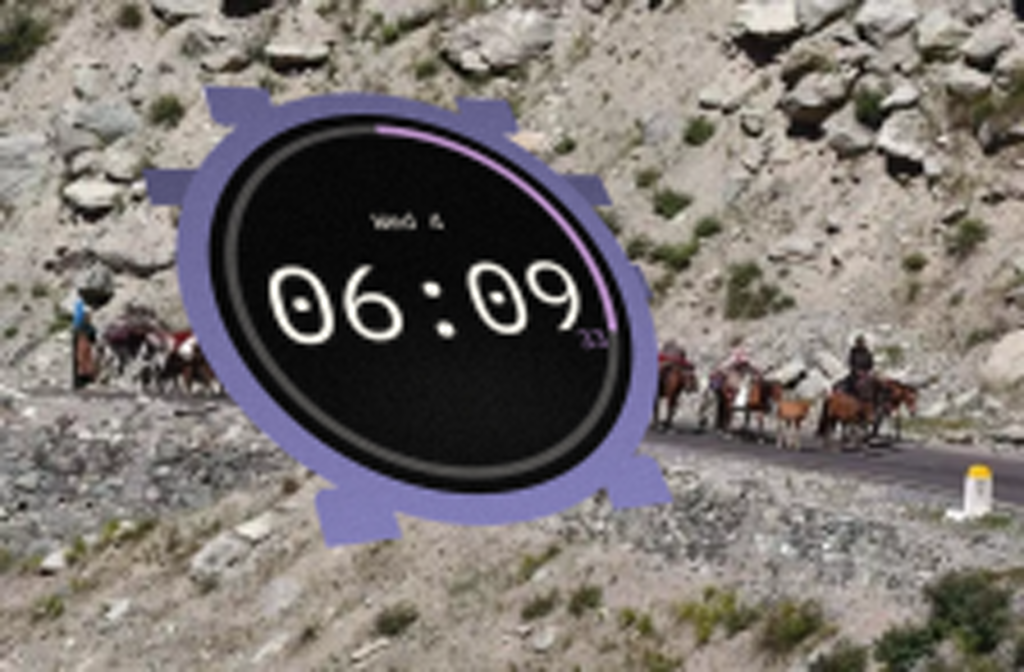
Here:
6 h 09 min
